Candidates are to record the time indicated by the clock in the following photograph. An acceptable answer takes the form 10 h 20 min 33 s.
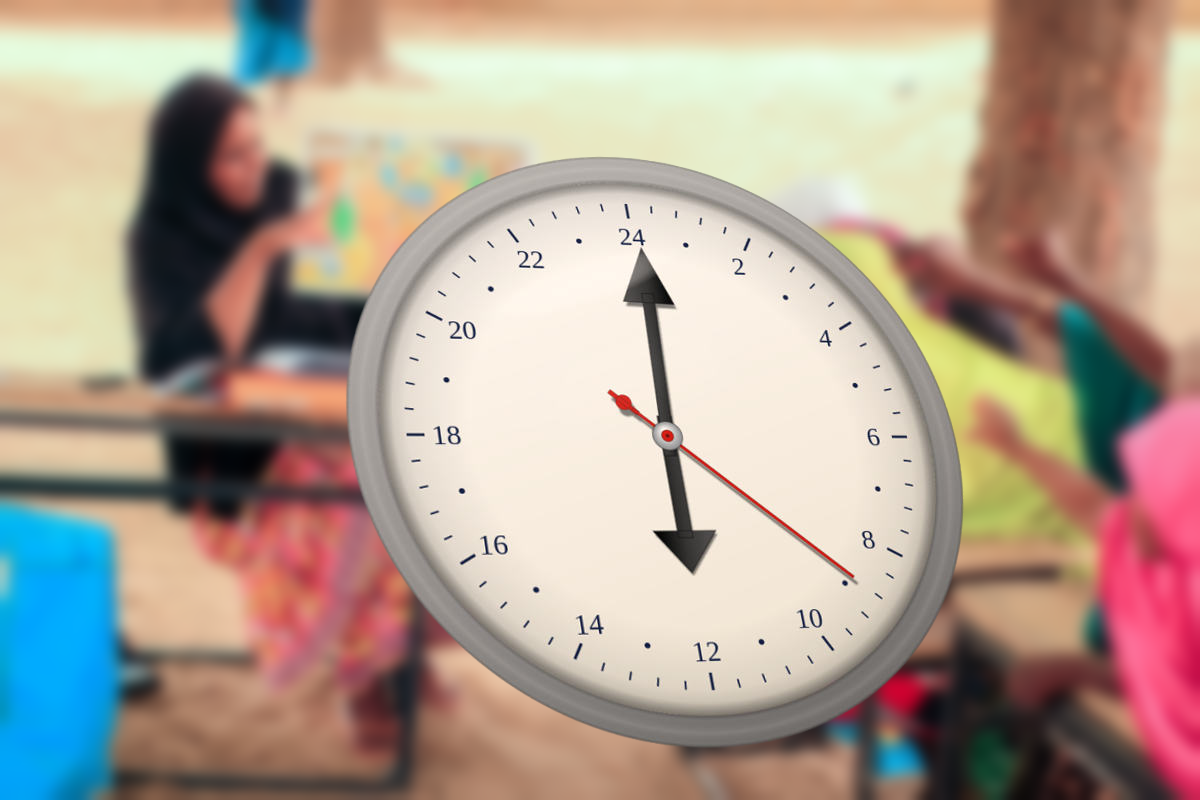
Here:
12 h 00 min 22 s
